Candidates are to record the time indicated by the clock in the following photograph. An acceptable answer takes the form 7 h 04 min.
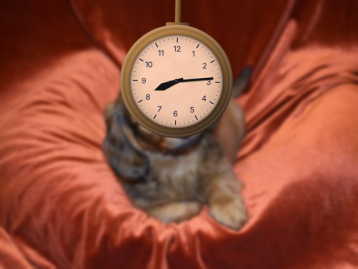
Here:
8 h 14 min
